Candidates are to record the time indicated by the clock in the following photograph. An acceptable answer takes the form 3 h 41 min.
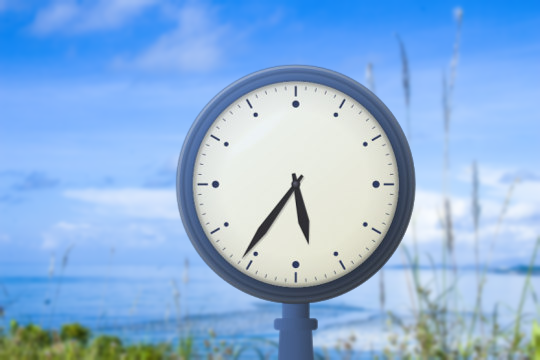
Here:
5 h 36 min
